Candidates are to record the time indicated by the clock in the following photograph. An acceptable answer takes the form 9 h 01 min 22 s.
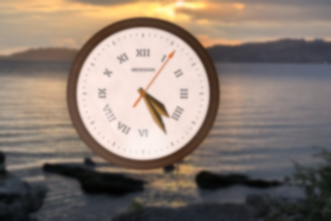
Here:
4 h 25 min 06 s
